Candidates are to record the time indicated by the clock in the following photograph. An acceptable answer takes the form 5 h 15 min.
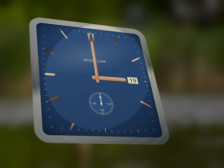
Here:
3 h 00 min
